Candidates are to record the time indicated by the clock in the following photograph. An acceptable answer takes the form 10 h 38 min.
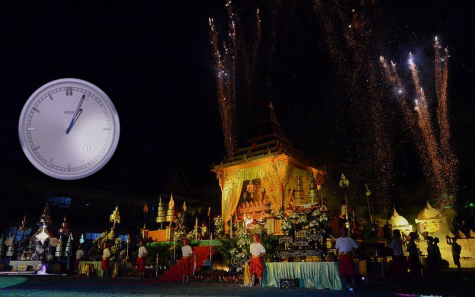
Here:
1 h 04 min
